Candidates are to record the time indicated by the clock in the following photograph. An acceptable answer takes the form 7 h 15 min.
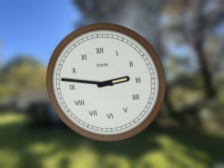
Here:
2 h 47 min
